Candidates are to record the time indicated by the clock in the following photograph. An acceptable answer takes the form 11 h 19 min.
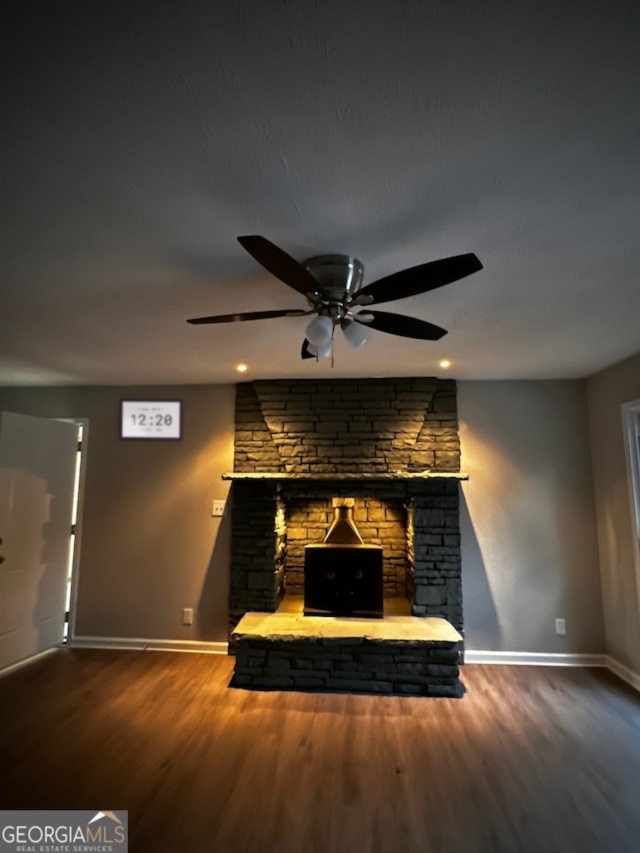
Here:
12 h 20 min
